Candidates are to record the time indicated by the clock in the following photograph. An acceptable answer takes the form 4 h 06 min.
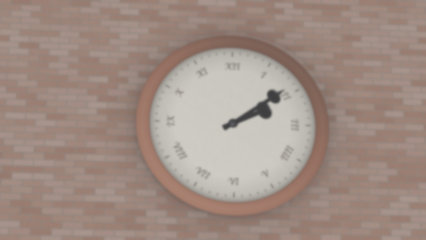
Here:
2 h 09 min
